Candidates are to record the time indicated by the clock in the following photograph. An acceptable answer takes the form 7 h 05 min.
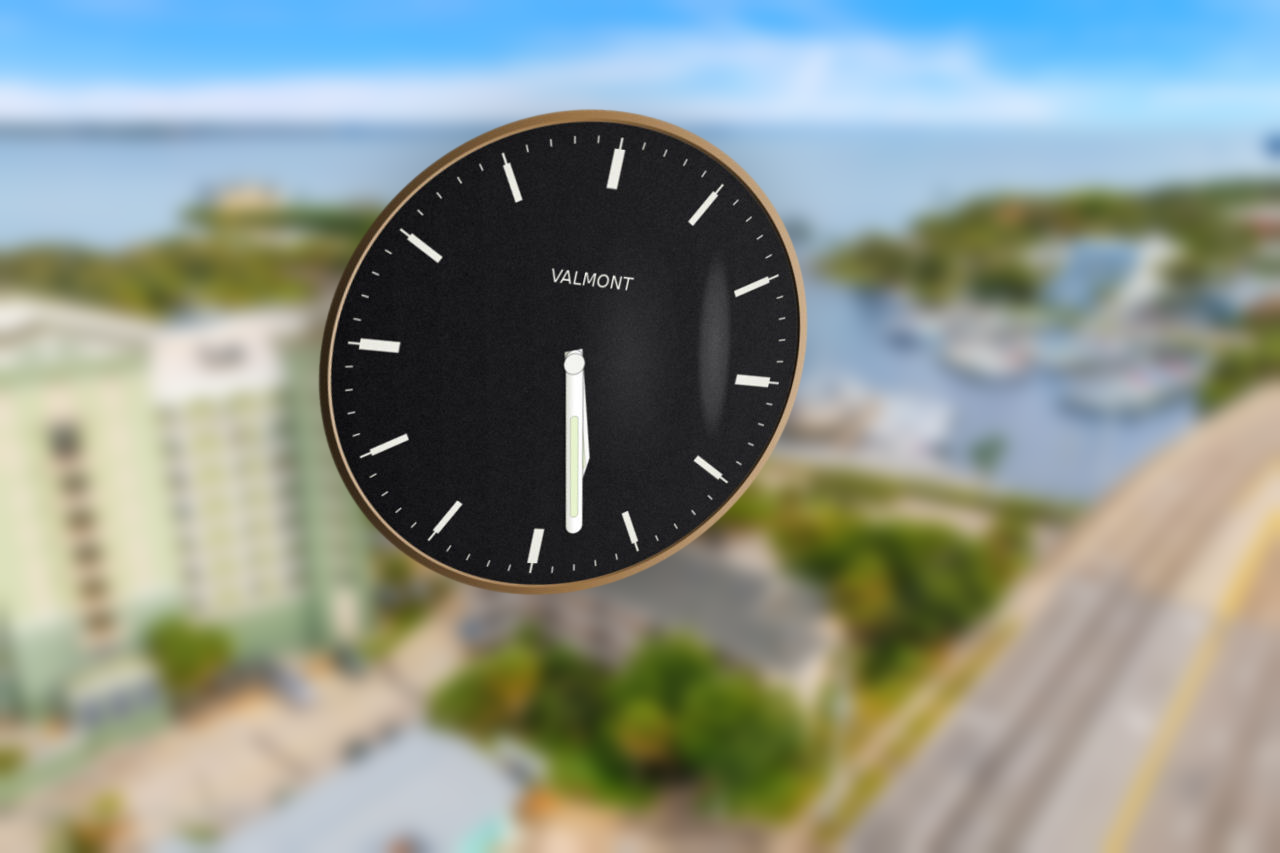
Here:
5 h 28 min
